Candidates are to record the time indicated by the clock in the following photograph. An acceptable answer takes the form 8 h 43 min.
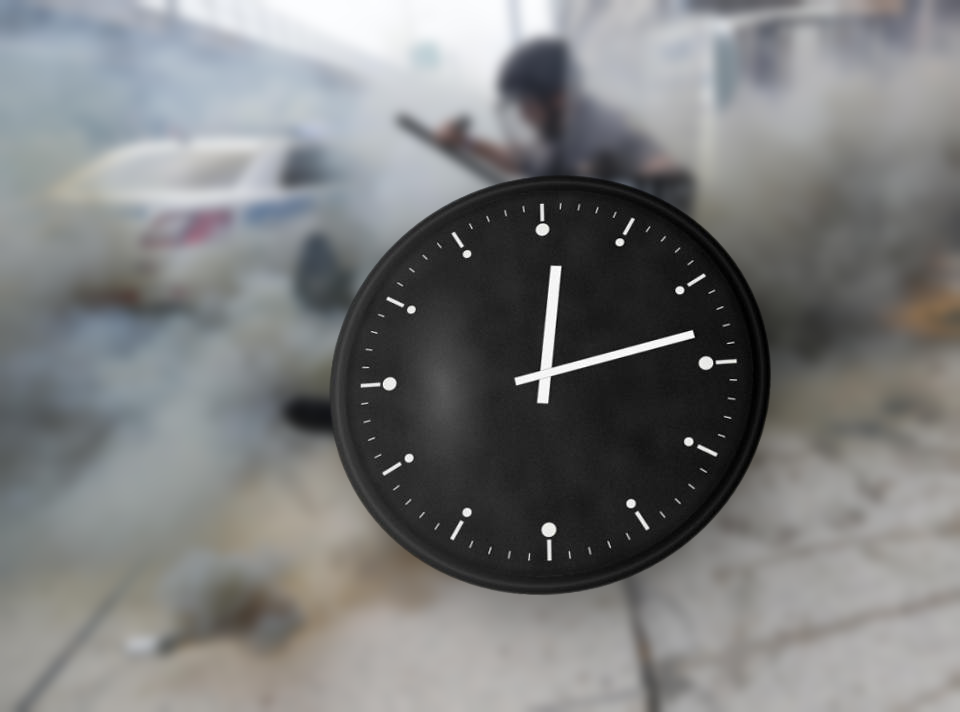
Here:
12 h 13 min
